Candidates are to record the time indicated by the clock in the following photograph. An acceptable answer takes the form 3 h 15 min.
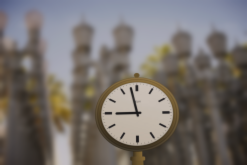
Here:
8 h 58 min
